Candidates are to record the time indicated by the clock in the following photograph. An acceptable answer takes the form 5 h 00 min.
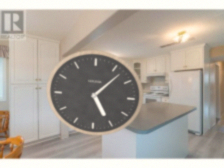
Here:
5 h 07 min
